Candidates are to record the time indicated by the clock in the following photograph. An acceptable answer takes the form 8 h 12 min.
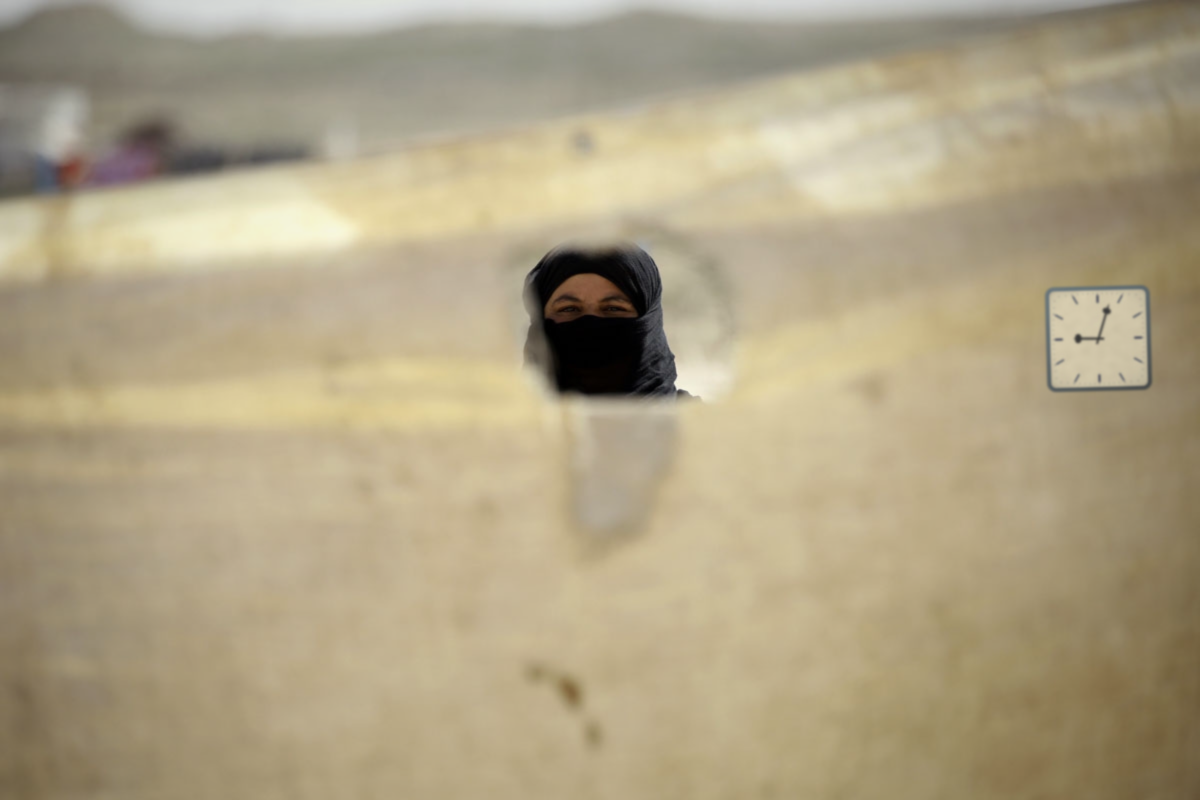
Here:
9 h 03 min
